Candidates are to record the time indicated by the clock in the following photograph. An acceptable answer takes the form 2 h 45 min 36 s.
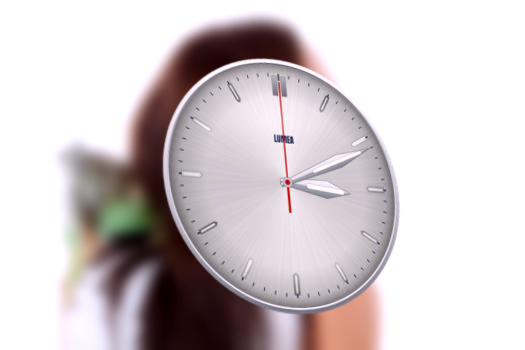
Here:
3 h 11 min 00 s
